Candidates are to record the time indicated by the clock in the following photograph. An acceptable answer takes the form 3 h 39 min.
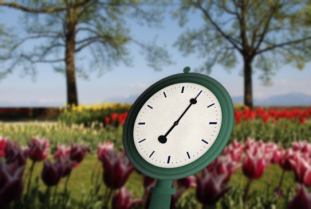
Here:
7 h 05 min
